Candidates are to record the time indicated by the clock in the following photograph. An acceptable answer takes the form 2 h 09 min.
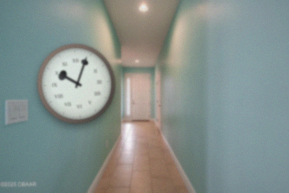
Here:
10 h 04 min
